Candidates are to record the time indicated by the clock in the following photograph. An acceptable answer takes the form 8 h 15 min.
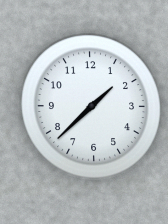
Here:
1 h 38 min
